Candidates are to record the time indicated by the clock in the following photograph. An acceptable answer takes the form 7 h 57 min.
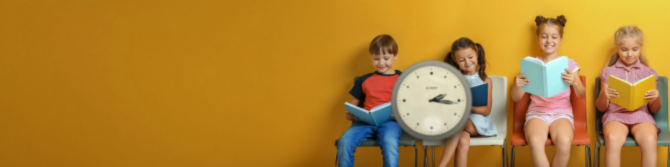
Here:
2 h 16 min
